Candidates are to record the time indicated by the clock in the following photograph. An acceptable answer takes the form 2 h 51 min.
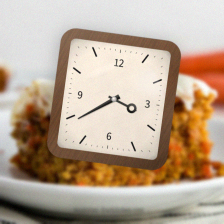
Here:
3 h 39 min
